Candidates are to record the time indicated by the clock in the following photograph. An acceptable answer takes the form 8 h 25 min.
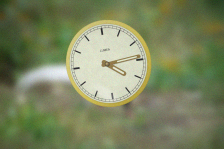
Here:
4 h 14 min
